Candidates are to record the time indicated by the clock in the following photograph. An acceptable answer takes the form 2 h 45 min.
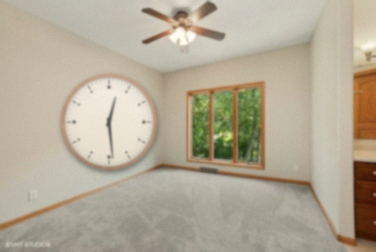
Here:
12 h 29 min
